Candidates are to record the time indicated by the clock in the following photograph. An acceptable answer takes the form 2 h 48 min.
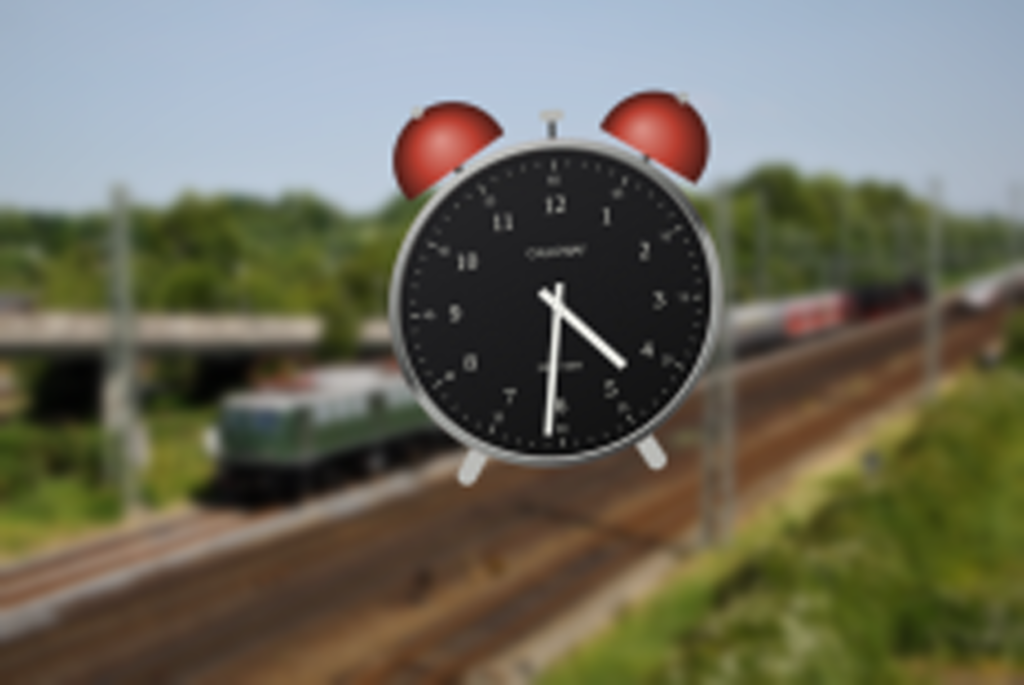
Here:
4 h 31 min
